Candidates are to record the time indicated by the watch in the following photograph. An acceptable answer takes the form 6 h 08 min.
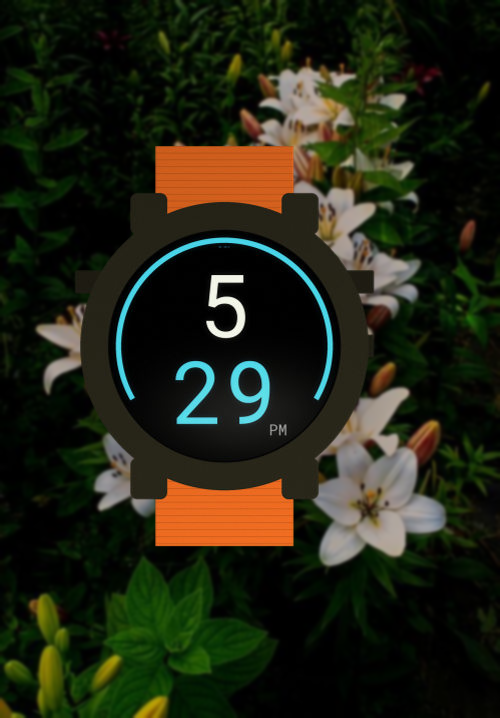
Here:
5 h 29 min
